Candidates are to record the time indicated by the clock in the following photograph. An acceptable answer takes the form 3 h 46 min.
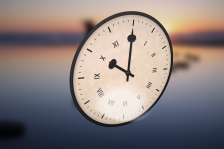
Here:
10 h 00 min
